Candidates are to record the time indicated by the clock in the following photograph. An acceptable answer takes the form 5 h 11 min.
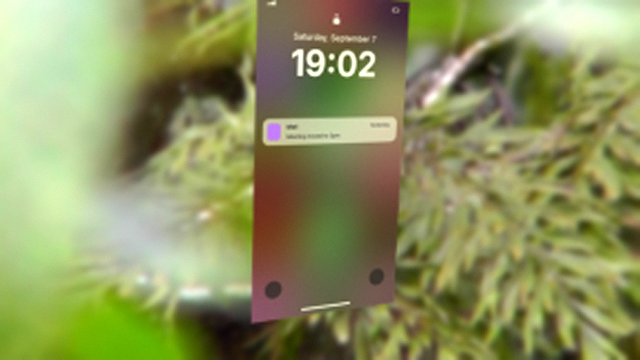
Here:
19 h 02 min
